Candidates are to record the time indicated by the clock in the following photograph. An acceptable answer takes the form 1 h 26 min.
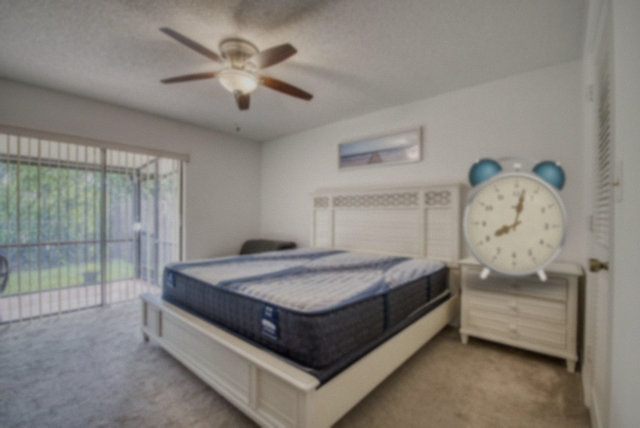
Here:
8 h 02 min
